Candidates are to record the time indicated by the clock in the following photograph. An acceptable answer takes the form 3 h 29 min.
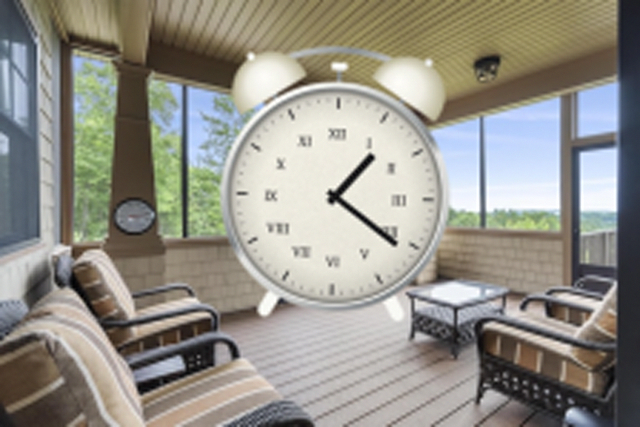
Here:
1 h 21 min
